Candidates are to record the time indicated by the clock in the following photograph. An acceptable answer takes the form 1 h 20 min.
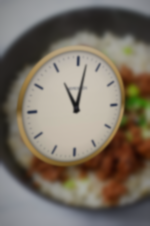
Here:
11 h 02 min
